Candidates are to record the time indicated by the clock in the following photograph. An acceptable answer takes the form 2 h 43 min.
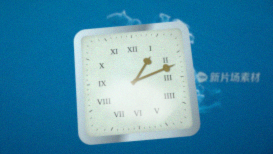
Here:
1 h 12 min
